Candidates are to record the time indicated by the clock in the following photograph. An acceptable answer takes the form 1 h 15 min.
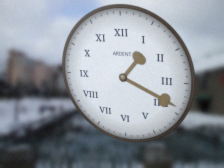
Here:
1 h 19 min
